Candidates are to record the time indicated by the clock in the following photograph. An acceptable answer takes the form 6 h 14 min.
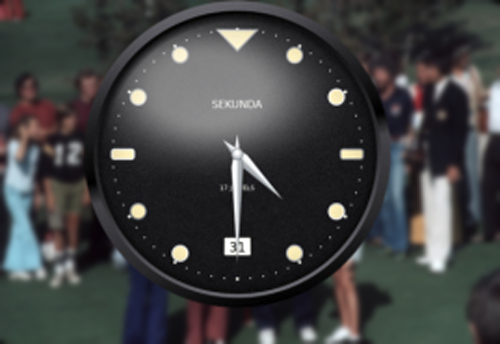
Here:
4 h 30 min
